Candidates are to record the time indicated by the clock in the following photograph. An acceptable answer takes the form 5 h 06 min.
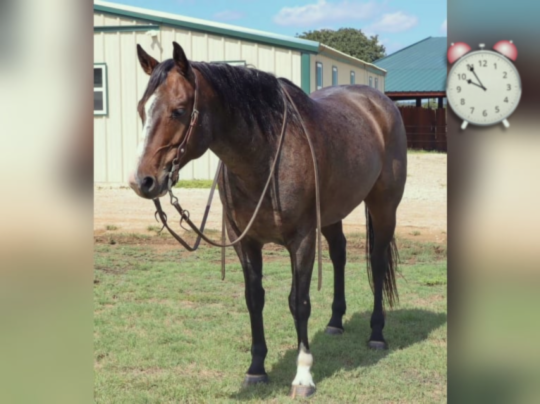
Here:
9 h 55 min
